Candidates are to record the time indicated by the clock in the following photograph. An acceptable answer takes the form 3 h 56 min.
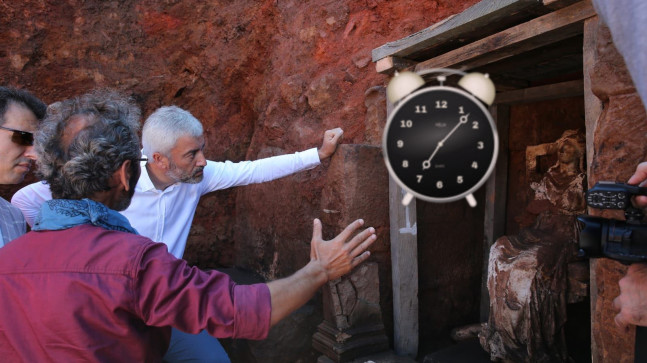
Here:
7 h 07 min
